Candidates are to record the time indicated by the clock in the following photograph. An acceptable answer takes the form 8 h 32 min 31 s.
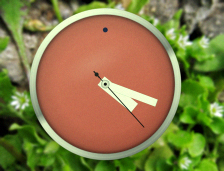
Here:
4 h 18 min 23 s
